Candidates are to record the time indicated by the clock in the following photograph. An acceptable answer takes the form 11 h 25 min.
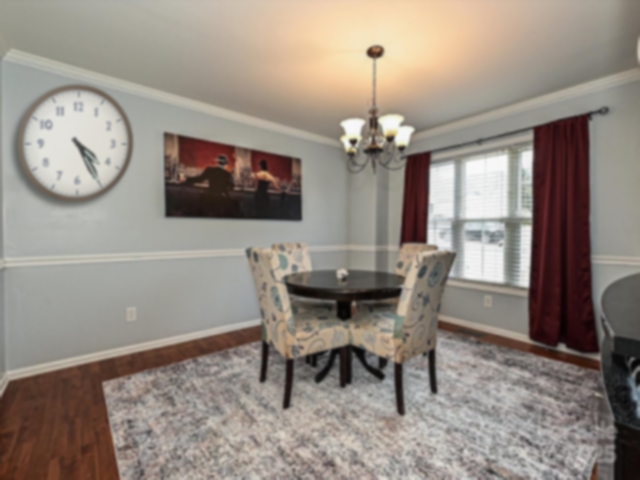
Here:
4 h 25 min
